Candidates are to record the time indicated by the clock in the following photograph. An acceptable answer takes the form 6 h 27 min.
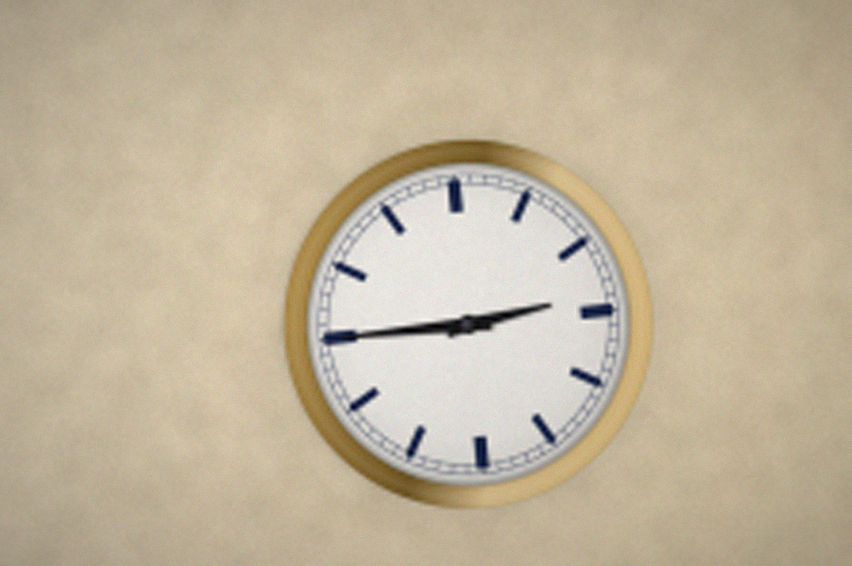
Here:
2 h 45 min
